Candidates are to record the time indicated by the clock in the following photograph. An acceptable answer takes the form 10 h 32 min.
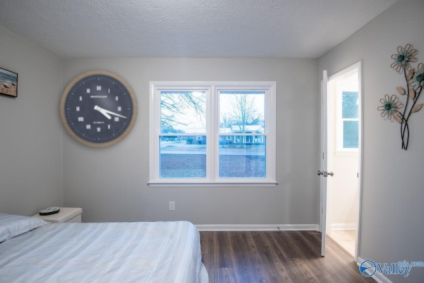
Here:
4 h 18 min
